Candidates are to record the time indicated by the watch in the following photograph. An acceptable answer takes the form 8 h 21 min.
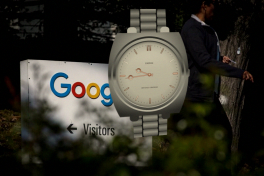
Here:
9 h 44 min
